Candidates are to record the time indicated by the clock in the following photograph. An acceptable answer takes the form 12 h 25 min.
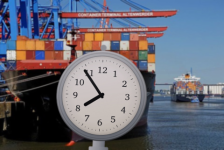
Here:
7 h 54 min
